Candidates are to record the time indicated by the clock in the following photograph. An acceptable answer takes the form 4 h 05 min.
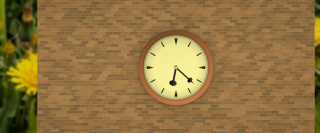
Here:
6 h 22 min
